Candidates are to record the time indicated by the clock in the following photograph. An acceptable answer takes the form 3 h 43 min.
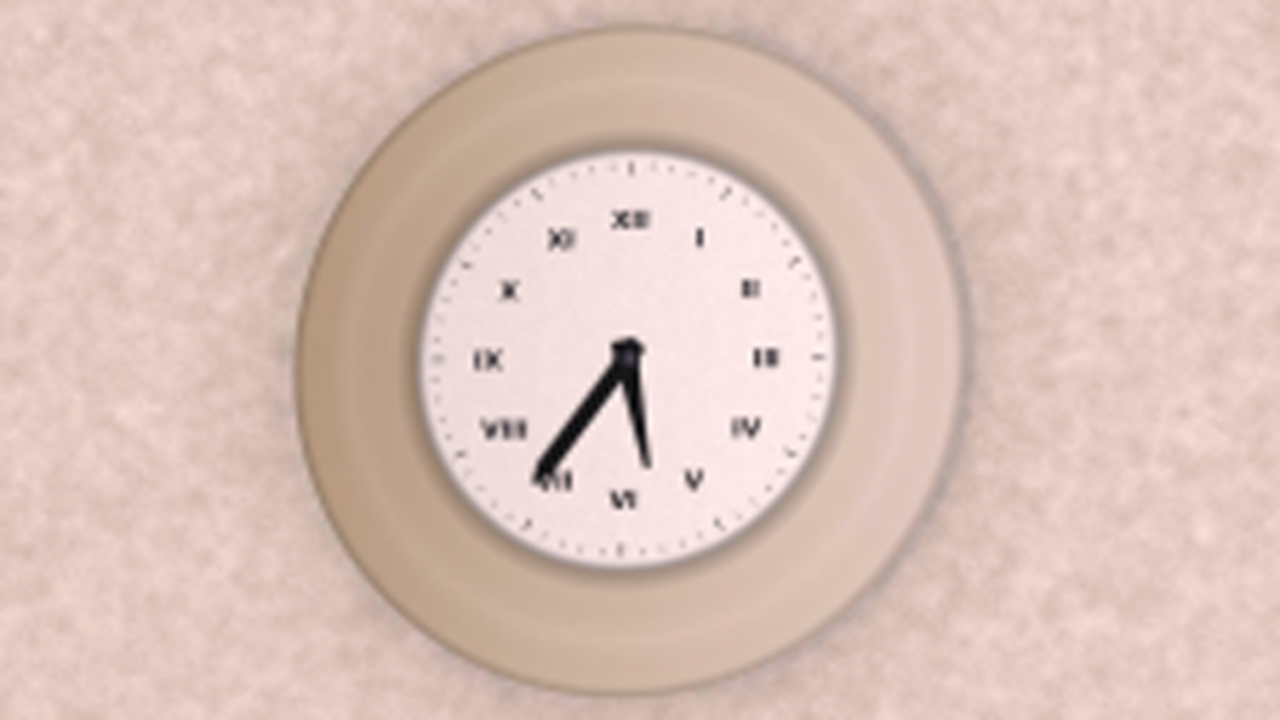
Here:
5 h 36 min
